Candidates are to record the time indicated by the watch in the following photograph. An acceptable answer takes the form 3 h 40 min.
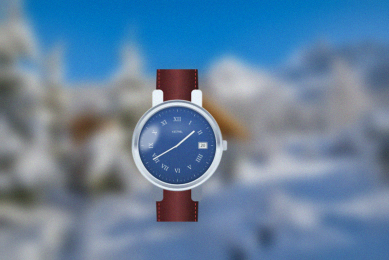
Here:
1 h 40 min
